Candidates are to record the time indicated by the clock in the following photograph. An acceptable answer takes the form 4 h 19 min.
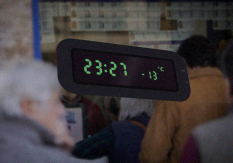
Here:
23 h 27 min
